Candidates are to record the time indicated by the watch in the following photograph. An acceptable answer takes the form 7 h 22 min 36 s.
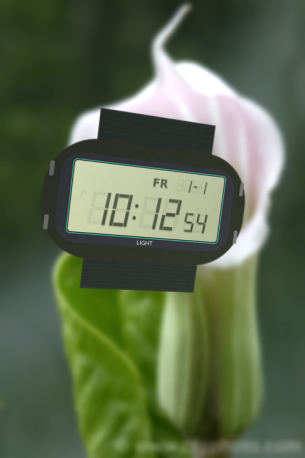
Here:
10 h 12 min 54 s
